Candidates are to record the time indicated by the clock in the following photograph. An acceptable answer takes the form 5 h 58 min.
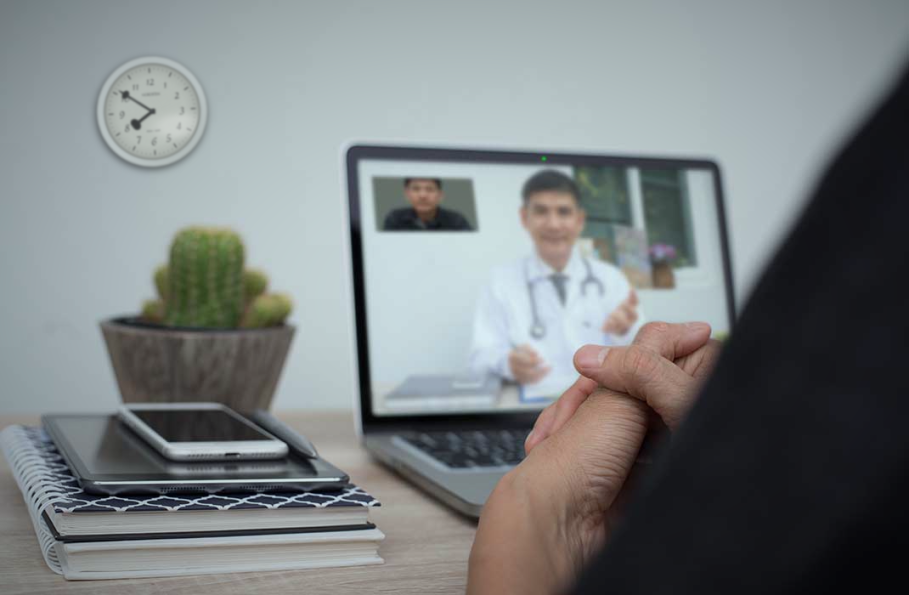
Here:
7 h 51 min
